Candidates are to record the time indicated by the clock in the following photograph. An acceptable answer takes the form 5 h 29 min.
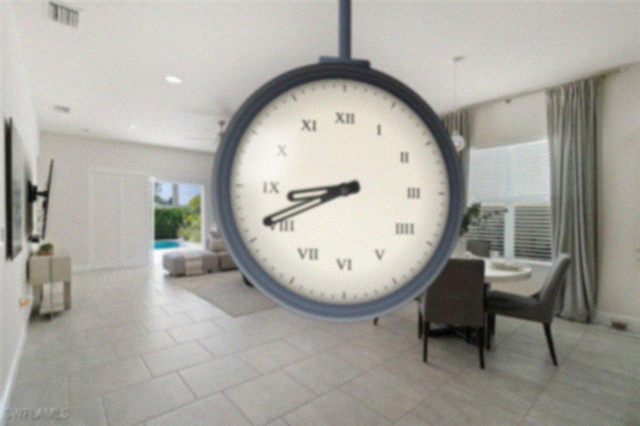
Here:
8 h 41 min
